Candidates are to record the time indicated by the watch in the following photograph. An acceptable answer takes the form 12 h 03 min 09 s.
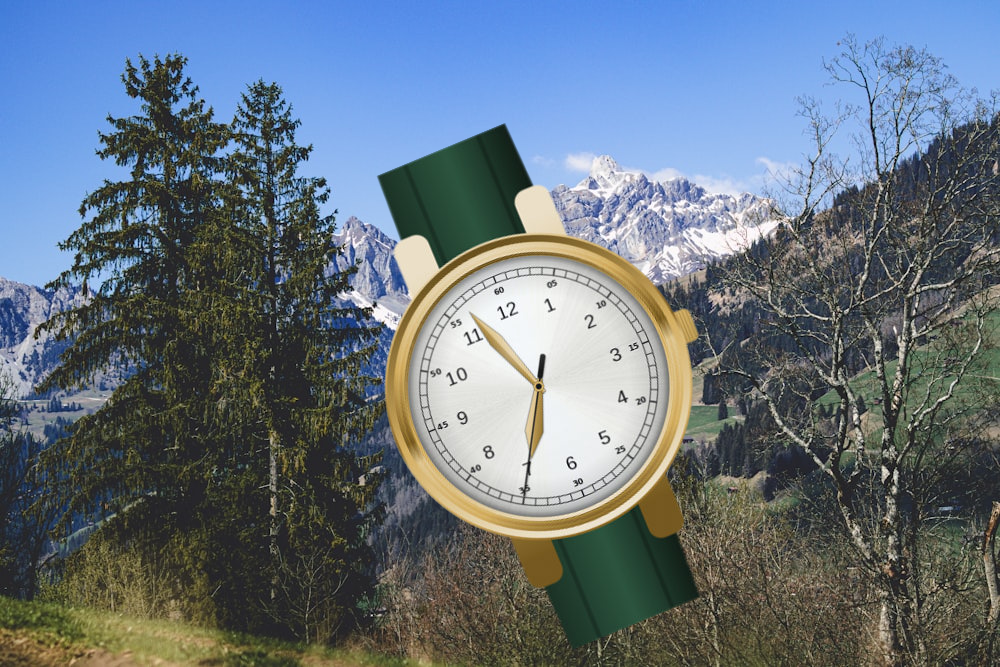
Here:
6 h 56 min 35 s
